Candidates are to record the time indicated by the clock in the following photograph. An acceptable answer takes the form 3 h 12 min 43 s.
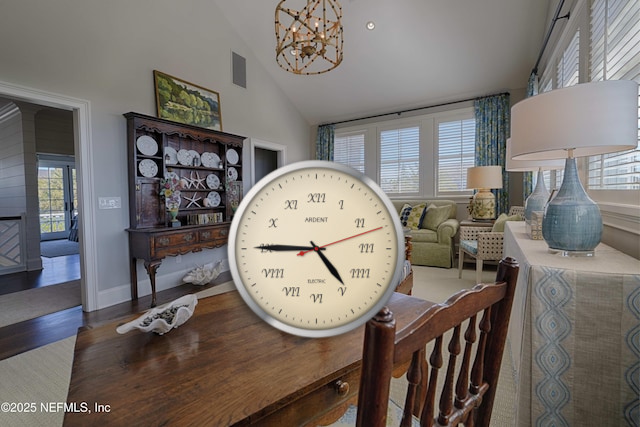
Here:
4 h 45 min 12 s
